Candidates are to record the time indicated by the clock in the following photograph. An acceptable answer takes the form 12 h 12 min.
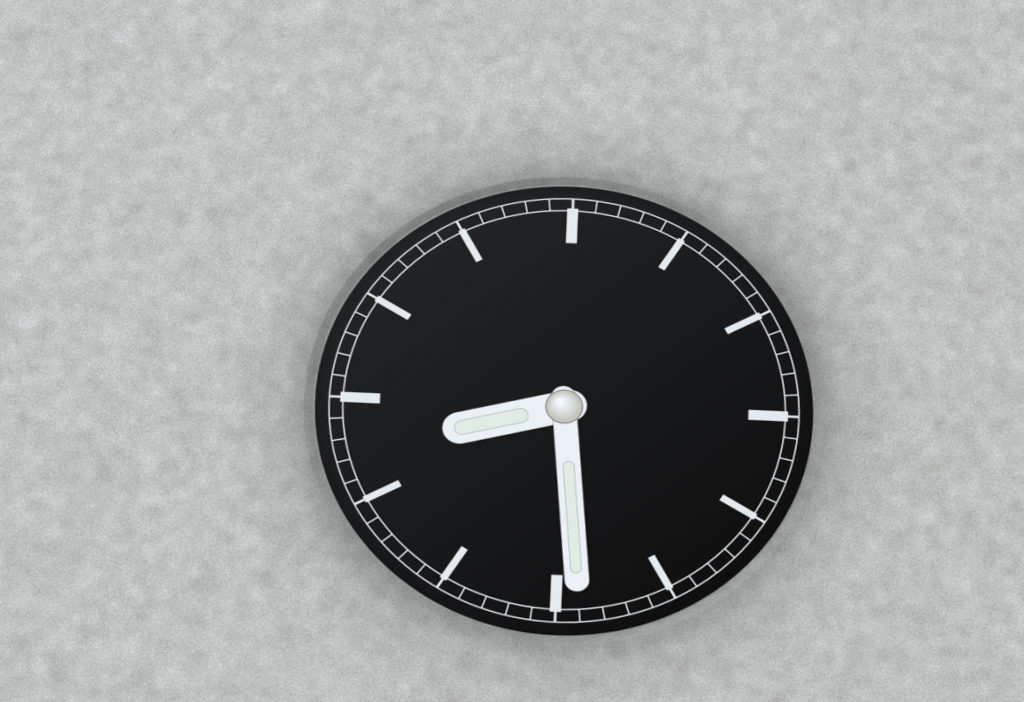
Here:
8 h 29 min
